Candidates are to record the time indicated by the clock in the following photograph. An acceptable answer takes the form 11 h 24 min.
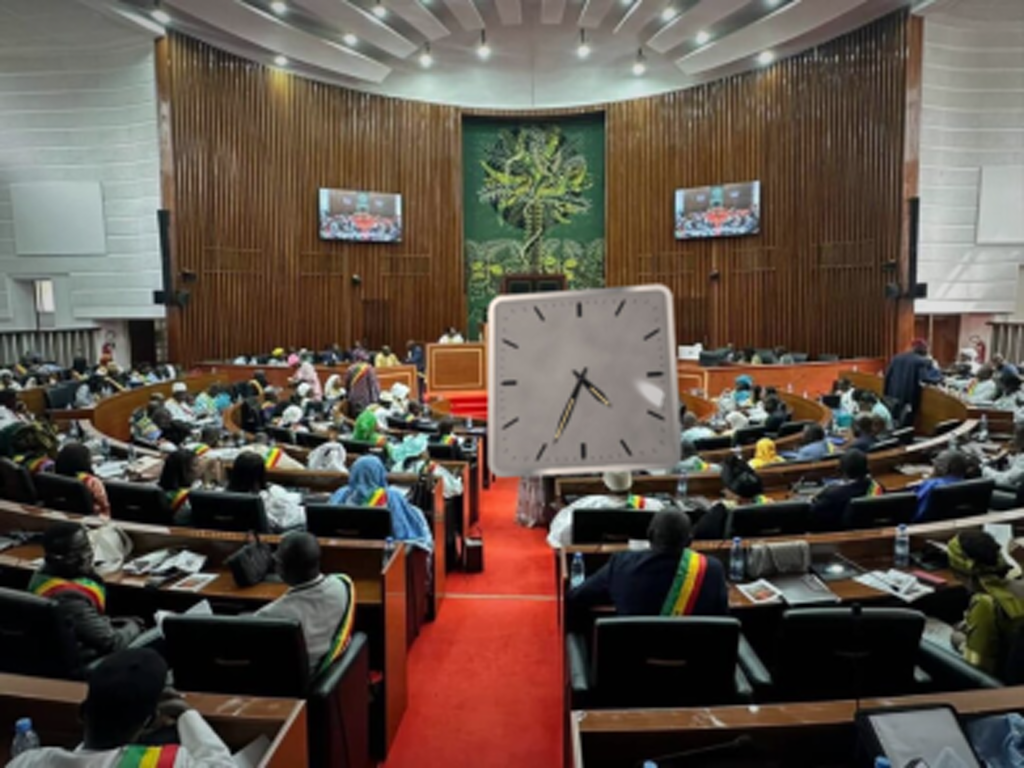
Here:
4 h 34 min
